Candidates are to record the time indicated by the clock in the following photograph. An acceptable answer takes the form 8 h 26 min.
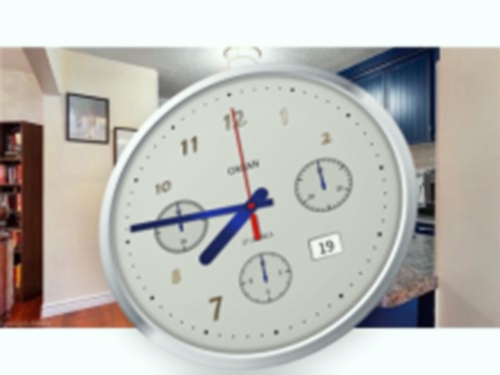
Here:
7 h 46 min
